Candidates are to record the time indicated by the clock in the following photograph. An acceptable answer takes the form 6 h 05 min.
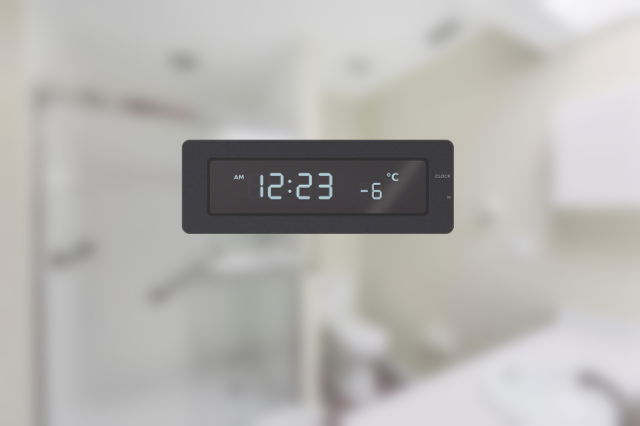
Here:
12 h 23 min
